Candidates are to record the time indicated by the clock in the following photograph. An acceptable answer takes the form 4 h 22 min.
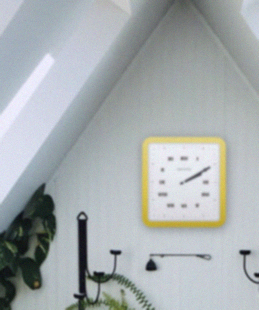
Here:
2 h 10 min
